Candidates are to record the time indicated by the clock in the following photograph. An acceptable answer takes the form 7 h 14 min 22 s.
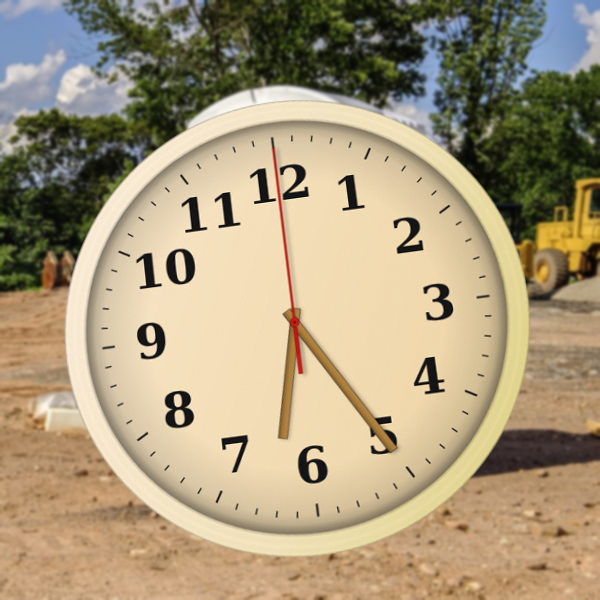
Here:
6 h 25 min 00 s
